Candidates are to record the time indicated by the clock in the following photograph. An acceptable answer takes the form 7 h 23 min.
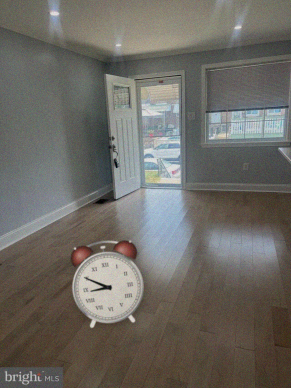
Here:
8 h 50 min
